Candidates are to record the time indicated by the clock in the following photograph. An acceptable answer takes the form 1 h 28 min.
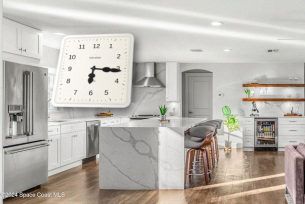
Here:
6 h 16 min
